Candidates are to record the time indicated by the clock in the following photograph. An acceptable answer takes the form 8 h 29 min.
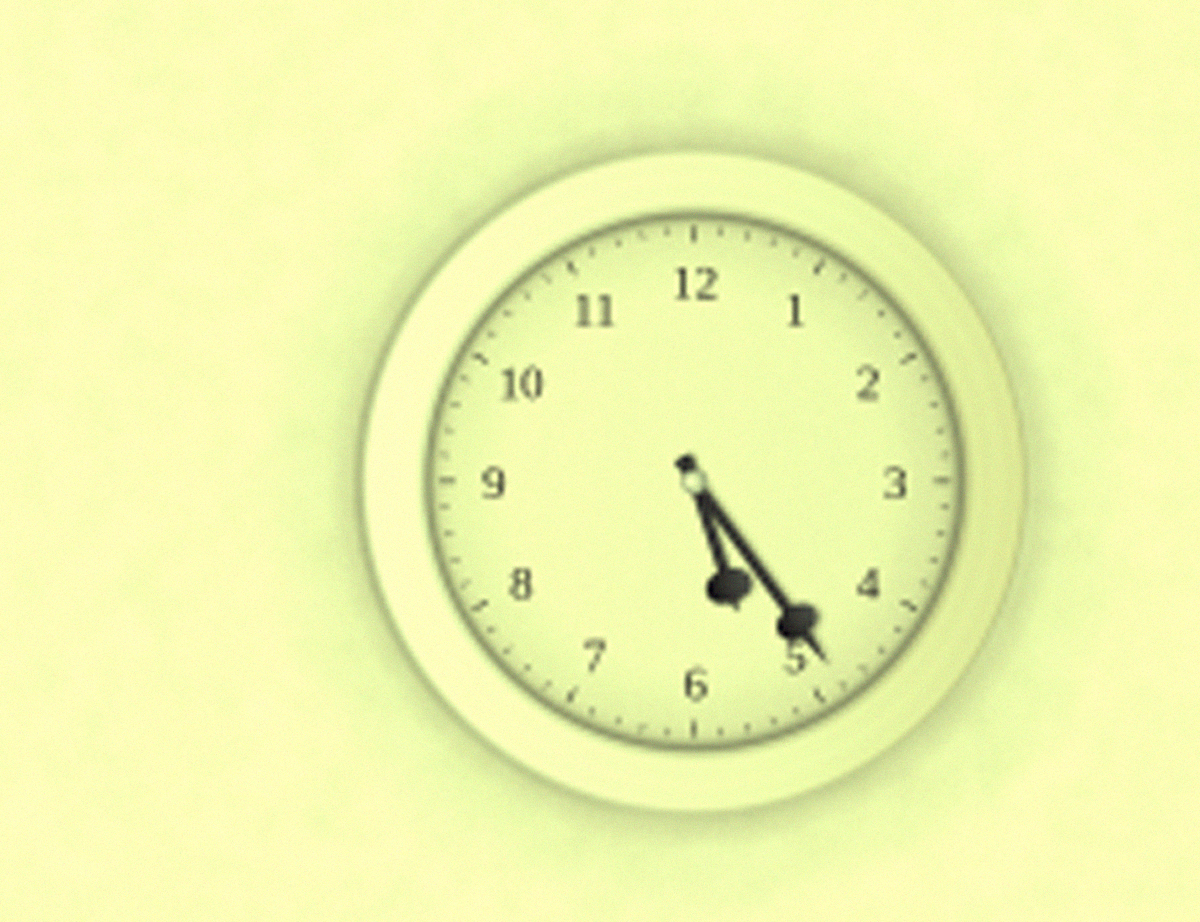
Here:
5 h 24 min
